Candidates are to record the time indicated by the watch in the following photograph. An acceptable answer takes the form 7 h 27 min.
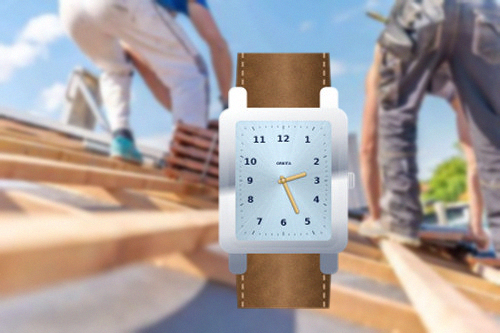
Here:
2 h 26 min
